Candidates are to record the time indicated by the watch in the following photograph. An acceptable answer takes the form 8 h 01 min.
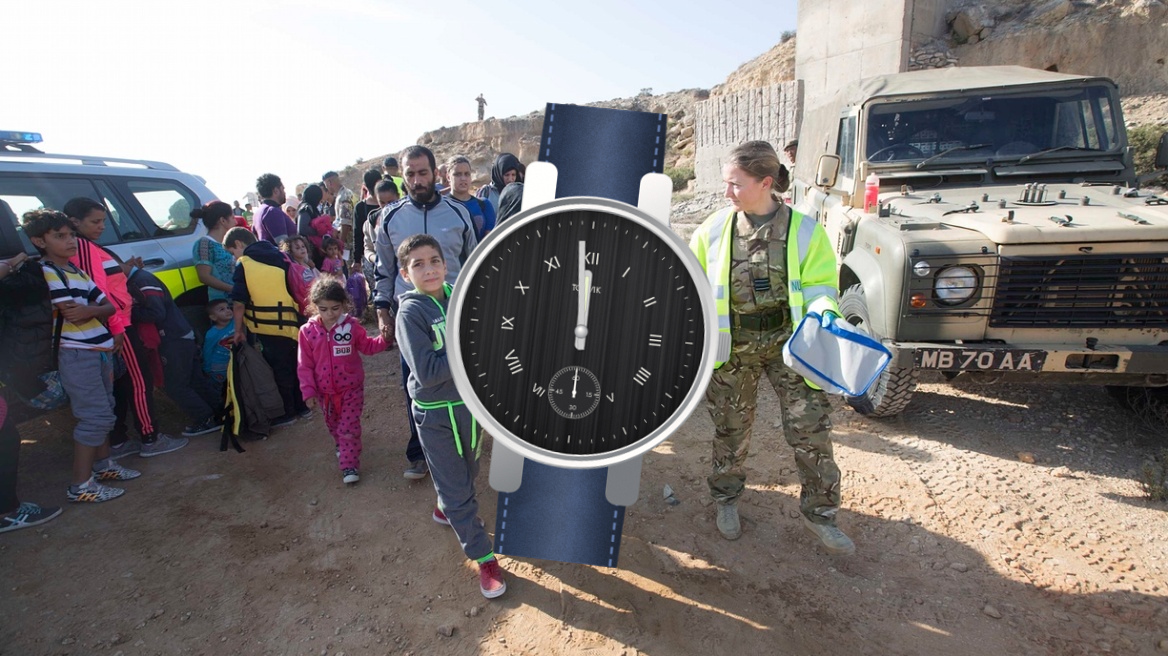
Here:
11 h 59 min
